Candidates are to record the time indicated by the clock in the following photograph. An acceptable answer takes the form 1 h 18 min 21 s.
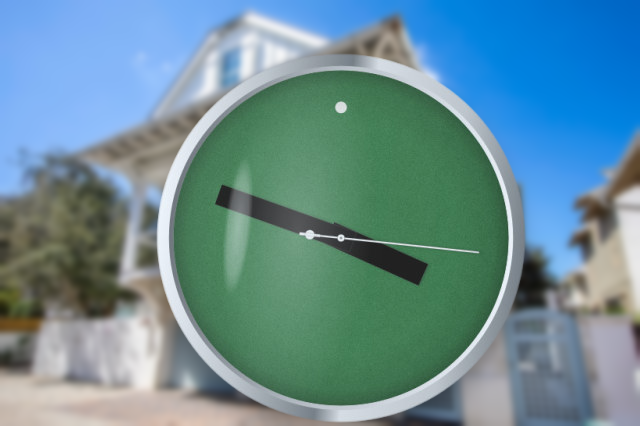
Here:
3 h 48 min 16 s
